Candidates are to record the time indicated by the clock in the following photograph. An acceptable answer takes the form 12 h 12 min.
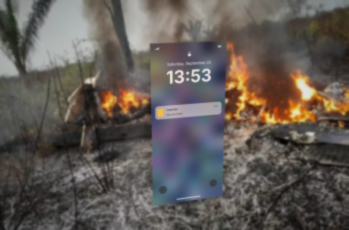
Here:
13 h 53 min
